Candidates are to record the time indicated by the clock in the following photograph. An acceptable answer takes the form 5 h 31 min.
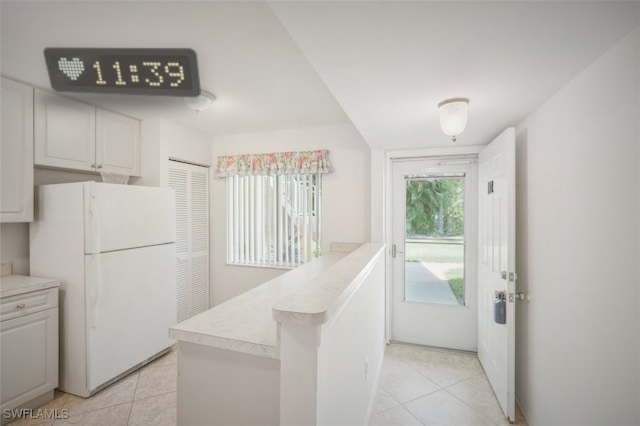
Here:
11 h 39 min
